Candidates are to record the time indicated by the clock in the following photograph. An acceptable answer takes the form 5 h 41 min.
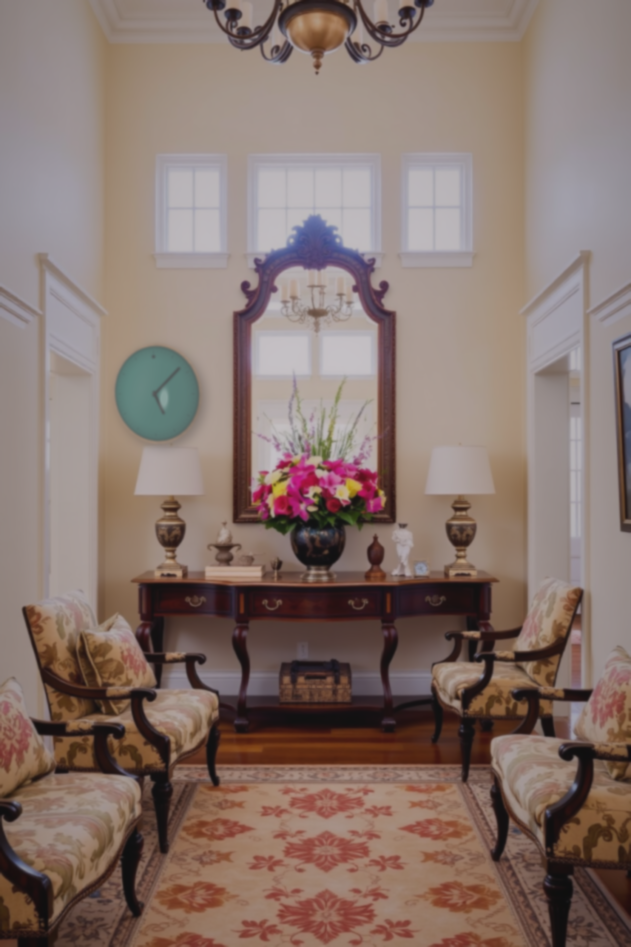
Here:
5 h 08 min
